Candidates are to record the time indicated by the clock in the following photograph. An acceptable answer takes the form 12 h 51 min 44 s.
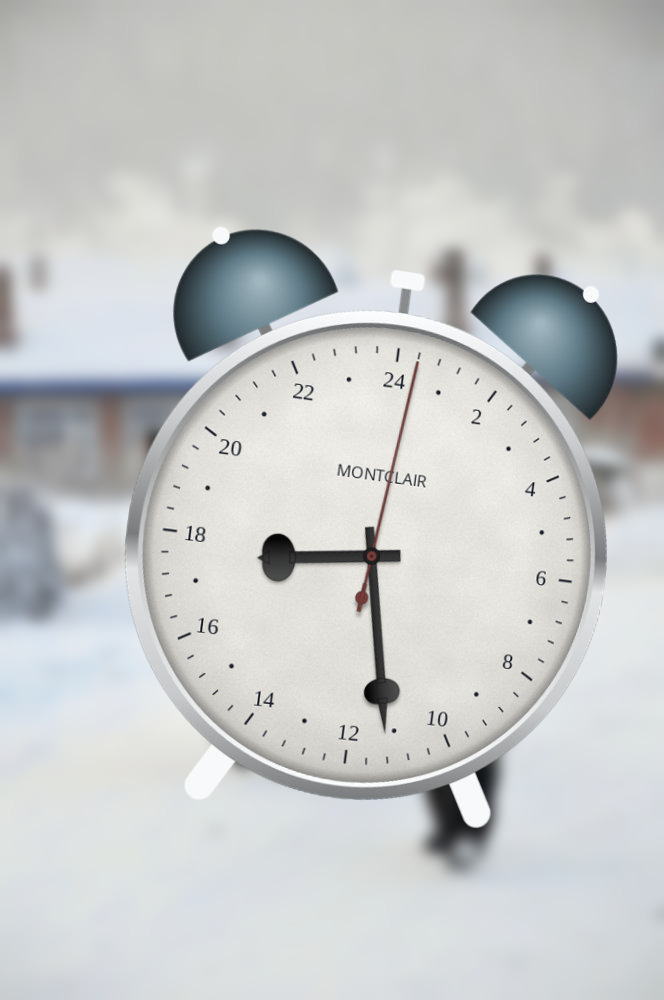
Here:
17 h 28 min 01 s
